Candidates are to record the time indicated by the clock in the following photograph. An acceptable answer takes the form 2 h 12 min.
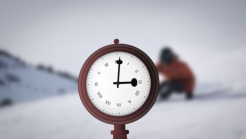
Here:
3 h 01 min
